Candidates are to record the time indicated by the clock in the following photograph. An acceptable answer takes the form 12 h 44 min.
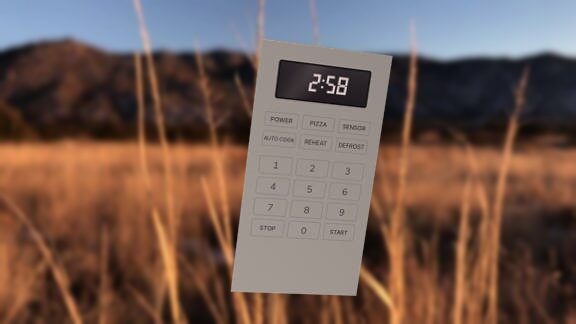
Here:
2 h 58 min
